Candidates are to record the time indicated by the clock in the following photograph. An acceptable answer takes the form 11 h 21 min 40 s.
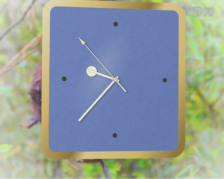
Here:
9 h 36 min 53 s
